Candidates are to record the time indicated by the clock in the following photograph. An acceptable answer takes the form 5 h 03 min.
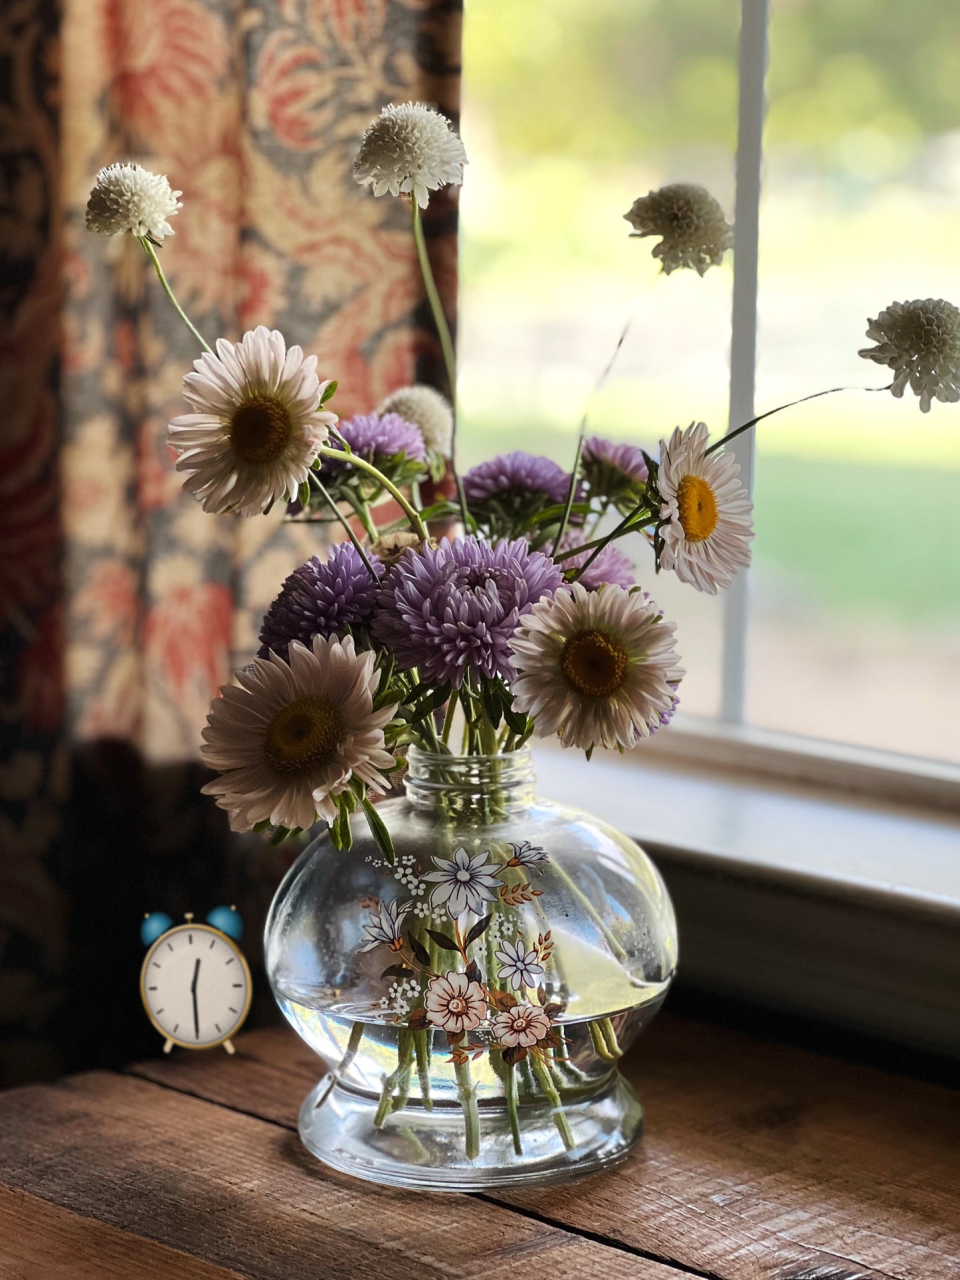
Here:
12 h 30 min
